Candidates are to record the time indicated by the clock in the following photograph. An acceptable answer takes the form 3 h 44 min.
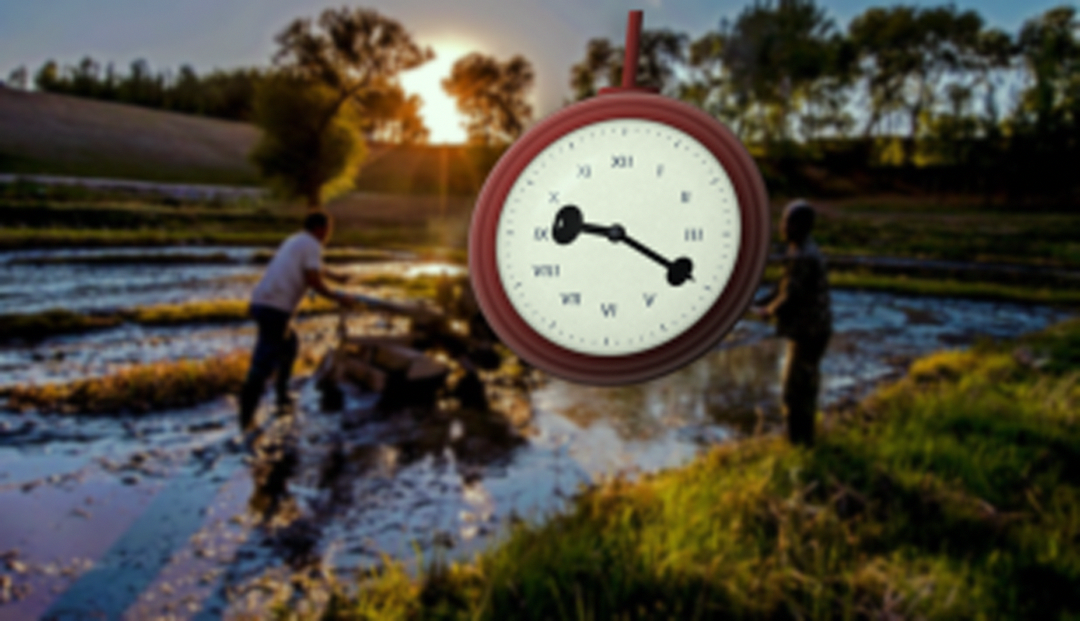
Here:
9 h 20 min
